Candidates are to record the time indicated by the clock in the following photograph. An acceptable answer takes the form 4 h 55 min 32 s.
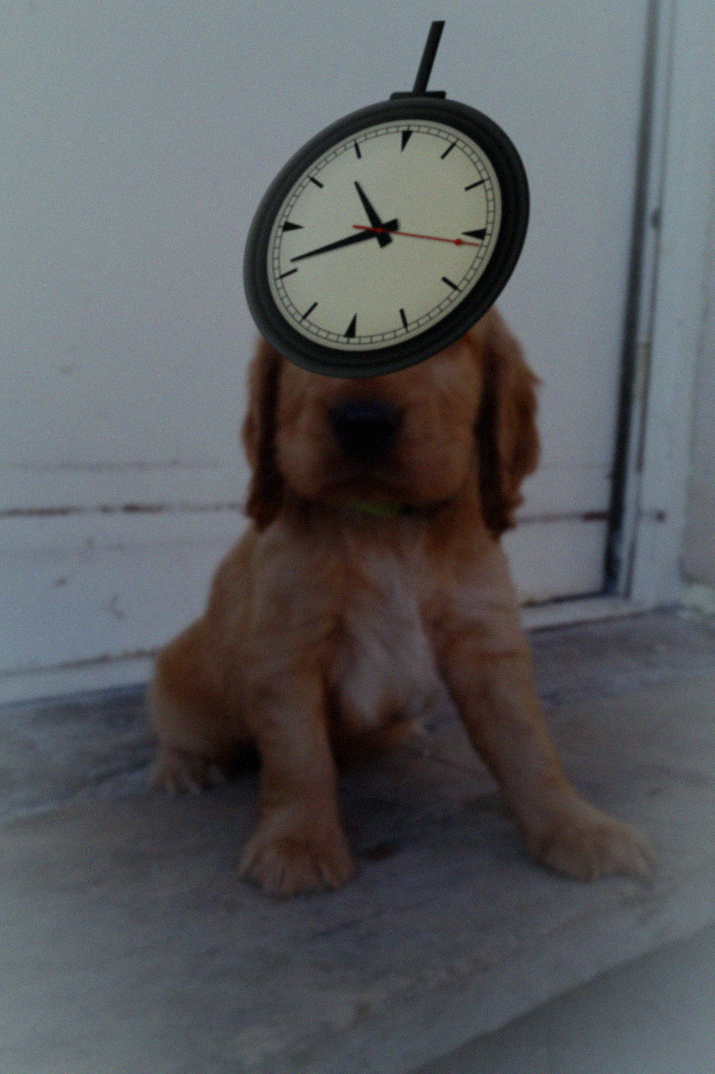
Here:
10 h 41 min 16 s
